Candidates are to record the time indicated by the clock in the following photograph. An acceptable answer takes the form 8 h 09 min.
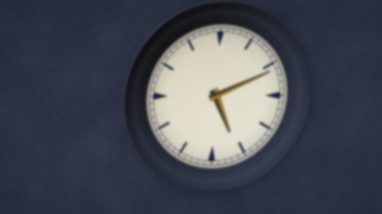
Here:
5 h 11 min
